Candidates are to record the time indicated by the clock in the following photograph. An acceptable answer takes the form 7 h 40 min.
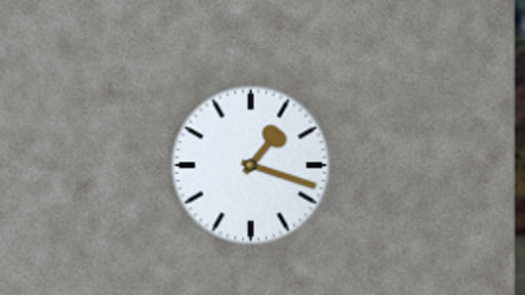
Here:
1 h 18 min
